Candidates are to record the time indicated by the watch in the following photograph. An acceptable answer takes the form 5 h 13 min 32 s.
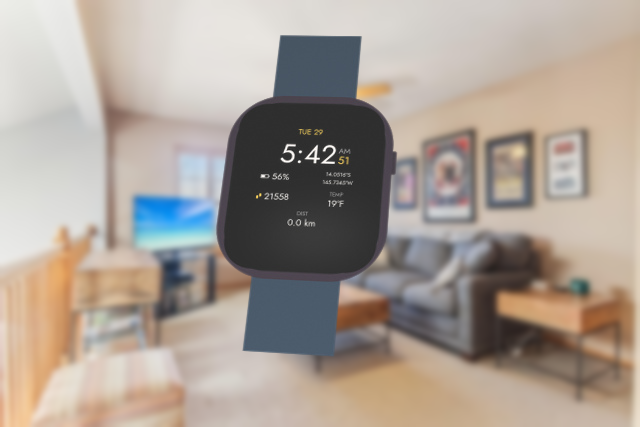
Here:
5 h 42 min 51 s
